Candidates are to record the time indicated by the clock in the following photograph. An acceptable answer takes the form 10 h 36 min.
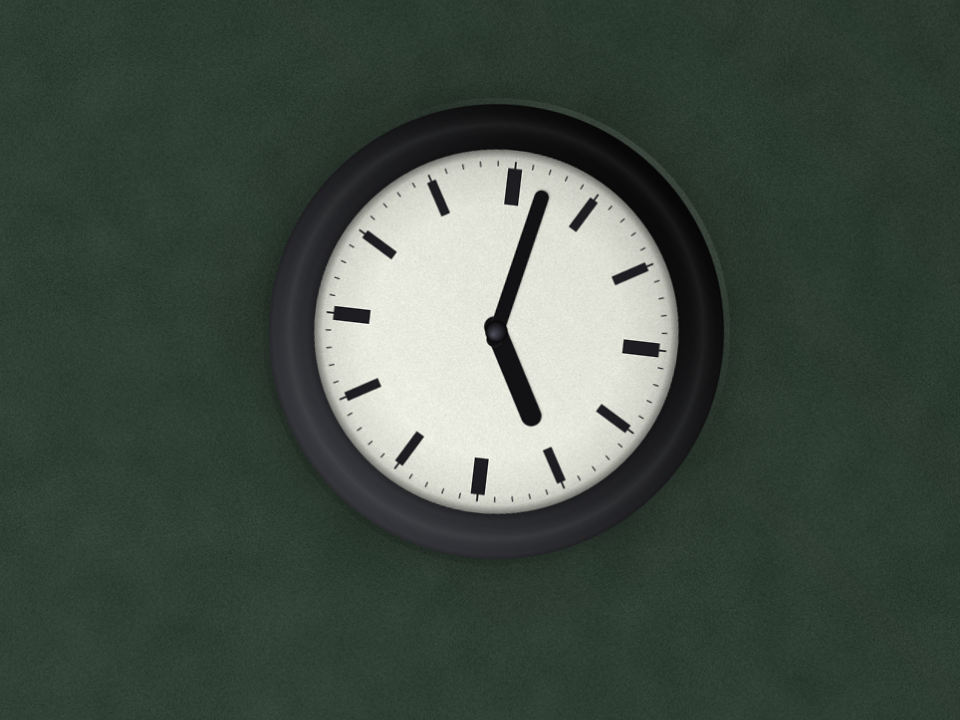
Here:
5 h 02 min
